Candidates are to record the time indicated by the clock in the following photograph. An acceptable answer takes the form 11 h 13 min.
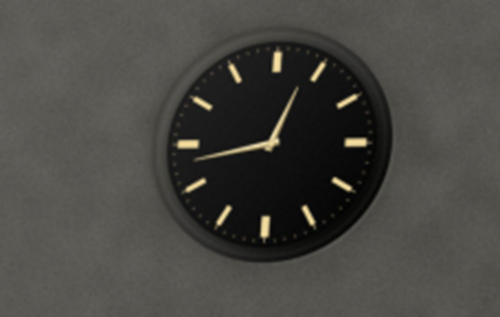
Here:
12 h 43 min
